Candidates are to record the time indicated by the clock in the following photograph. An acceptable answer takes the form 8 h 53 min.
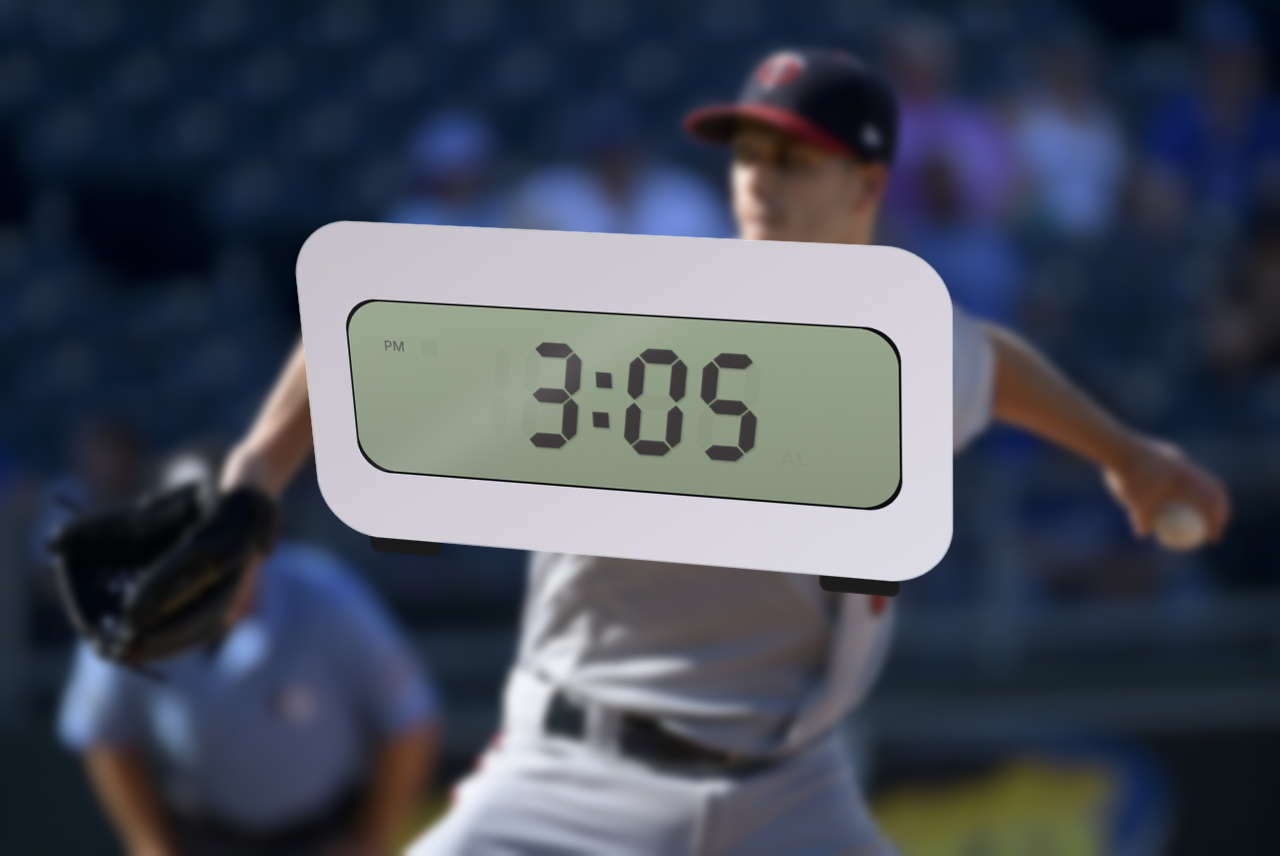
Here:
3 h 05 min
